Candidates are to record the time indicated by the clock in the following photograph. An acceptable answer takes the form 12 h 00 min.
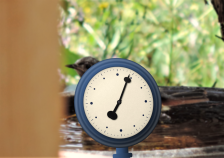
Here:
7 h 04 min
